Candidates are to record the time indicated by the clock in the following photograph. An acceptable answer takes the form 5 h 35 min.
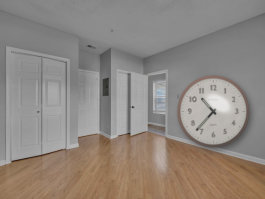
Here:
10 h 37 min
